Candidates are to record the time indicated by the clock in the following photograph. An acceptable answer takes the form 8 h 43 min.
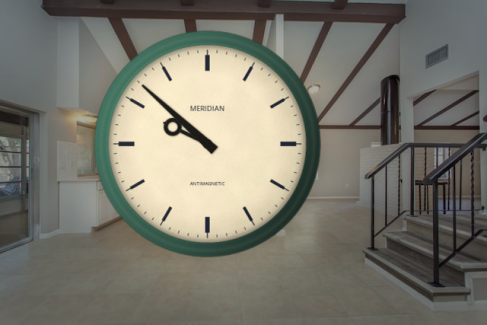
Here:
9 h 52 min
